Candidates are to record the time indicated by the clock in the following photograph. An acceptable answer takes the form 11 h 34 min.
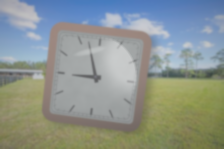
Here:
8 h 57 min
